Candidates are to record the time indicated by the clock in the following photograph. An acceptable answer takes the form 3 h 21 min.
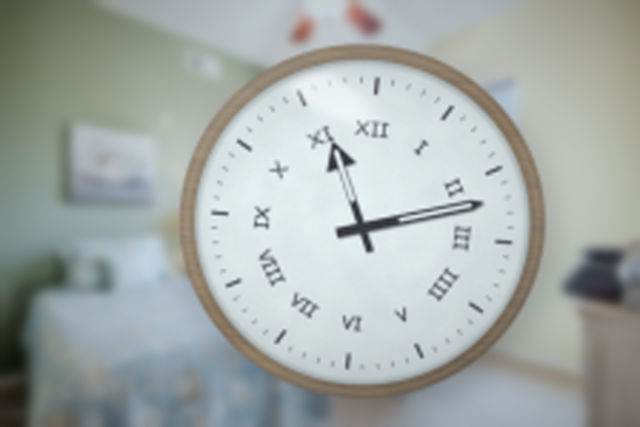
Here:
11 h 12 min
